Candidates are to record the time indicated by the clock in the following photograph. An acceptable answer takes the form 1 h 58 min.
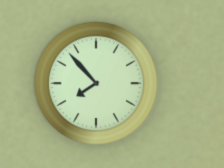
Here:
7 h 53 min
